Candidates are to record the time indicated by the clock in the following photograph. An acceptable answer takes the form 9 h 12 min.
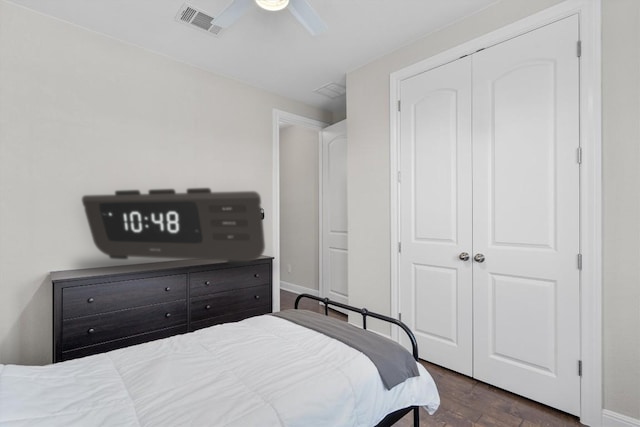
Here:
10 h 48 min
